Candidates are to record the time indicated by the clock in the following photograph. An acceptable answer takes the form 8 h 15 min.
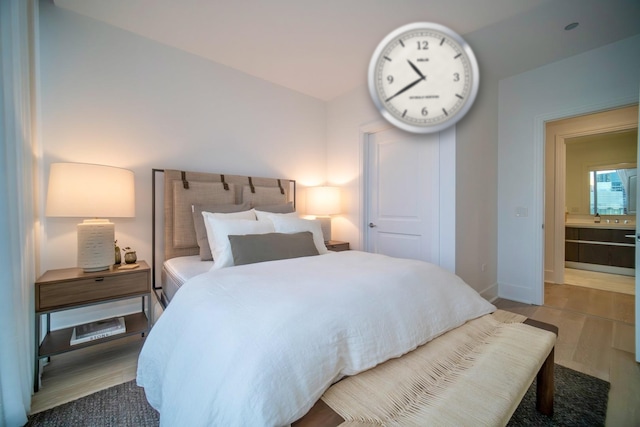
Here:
10 h 40 min
